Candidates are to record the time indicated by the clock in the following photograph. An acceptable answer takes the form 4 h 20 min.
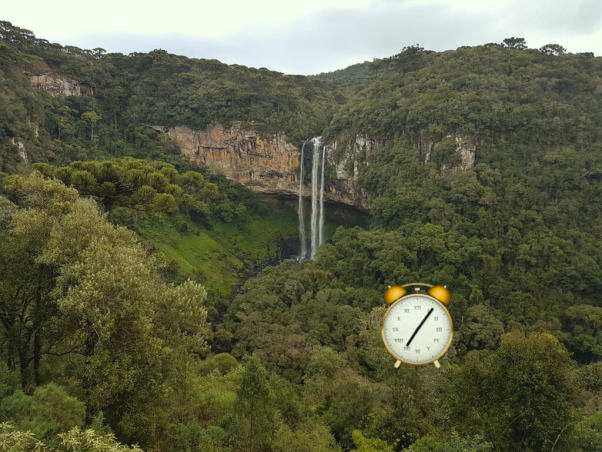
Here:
7 h 06 min
